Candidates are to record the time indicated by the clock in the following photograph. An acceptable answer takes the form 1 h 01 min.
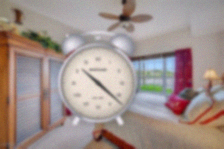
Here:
10 h 22 min
